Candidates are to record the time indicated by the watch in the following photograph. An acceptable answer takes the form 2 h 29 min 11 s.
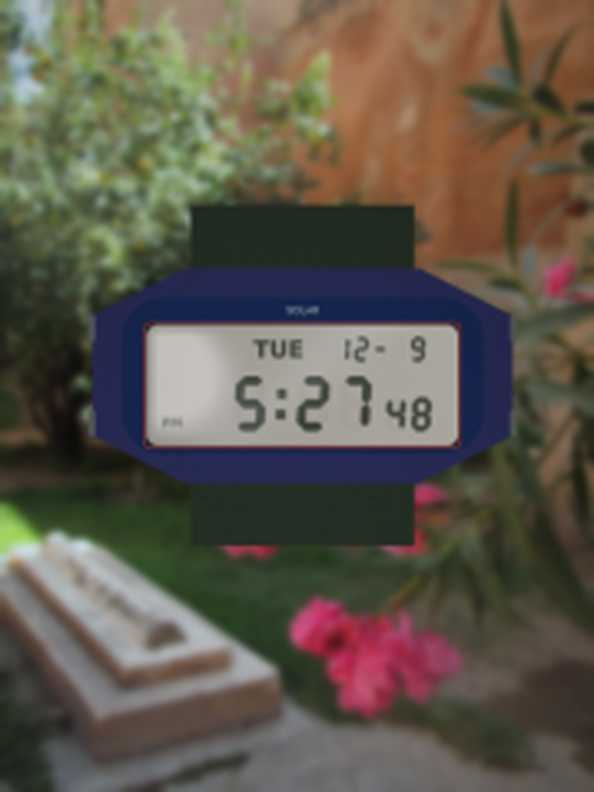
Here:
5 h 27 min 48 s
